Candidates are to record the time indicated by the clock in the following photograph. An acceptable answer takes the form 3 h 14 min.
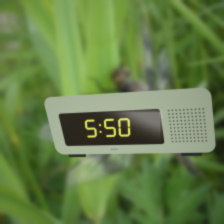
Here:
5 h 50 min
